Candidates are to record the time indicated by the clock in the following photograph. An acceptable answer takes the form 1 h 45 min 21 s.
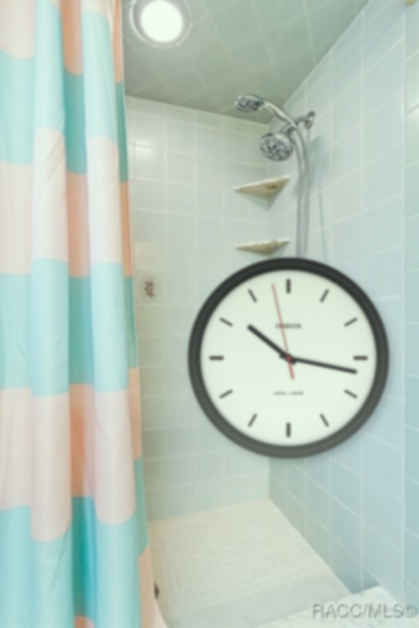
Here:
10 h 16 min 58 s
